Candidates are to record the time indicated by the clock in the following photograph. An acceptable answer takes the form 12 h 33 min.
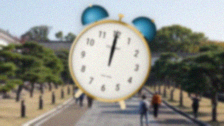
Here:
12 h 00 min
